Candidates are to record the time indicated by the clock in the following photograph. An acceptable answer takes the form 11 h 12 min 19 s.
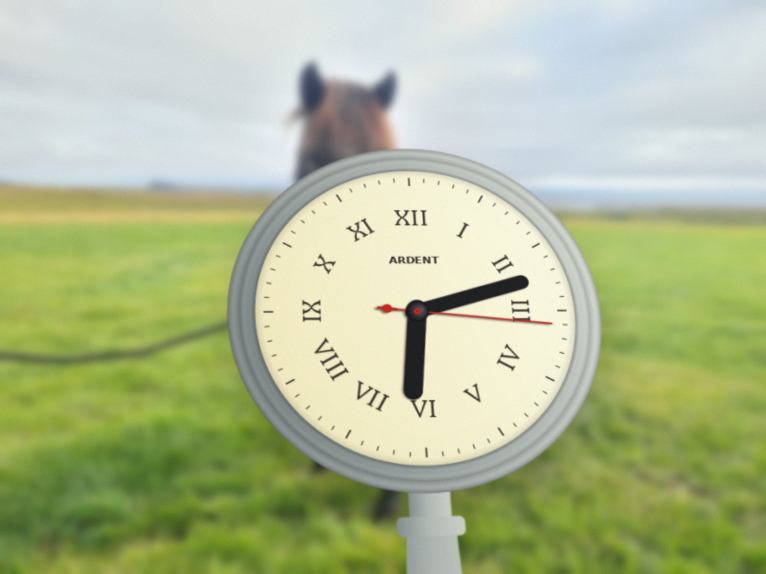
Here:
6 h 12 min 16 s
